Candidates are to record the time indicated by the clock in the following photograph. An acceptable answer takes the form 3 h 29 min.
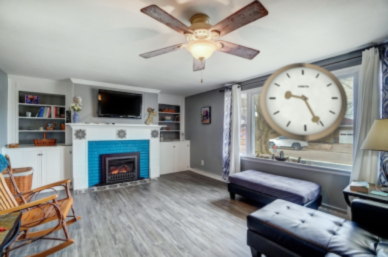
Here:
9 h 26 min
